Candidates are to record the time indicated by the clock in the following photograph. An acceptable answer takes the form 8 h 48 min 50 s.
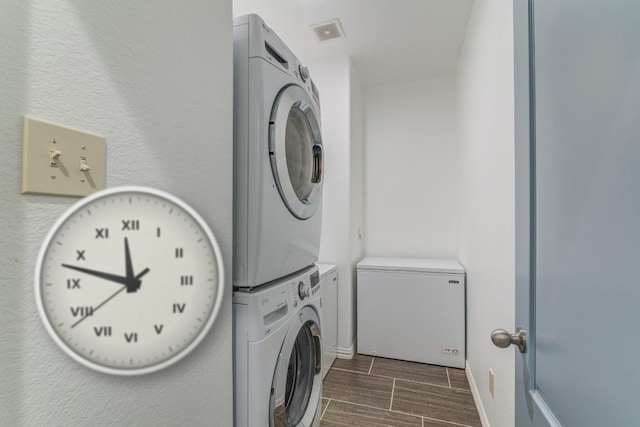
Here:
11 h 47 min 39 s
